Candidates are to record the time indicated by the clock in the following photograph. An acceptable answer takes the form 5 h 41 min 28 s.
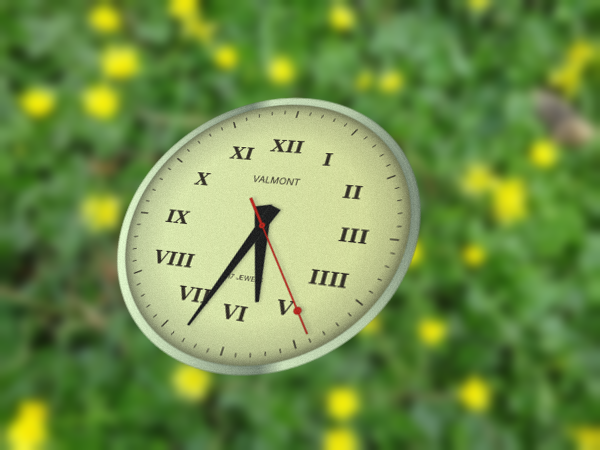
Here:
5 h 33 min 24 s
